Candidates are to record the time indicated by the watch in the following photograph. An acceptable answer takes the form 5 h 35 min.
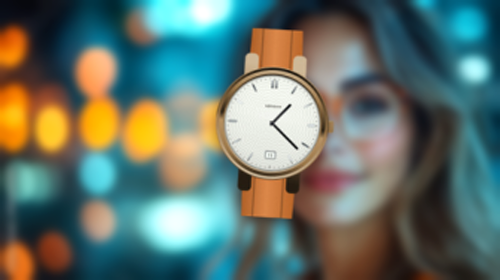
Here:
1 h 22 min
